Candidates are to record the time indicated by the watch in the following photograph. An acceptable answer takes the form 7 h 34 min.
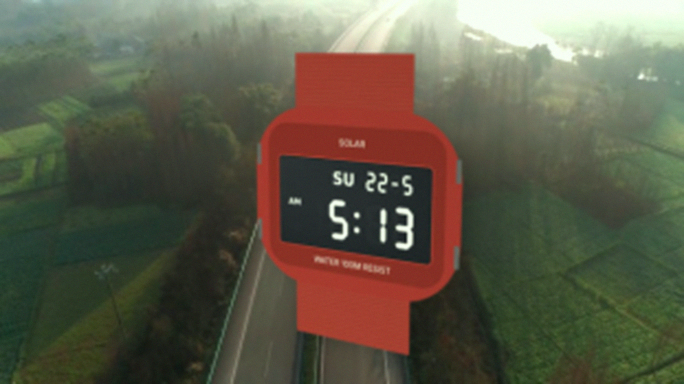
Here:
5 h 13 min
